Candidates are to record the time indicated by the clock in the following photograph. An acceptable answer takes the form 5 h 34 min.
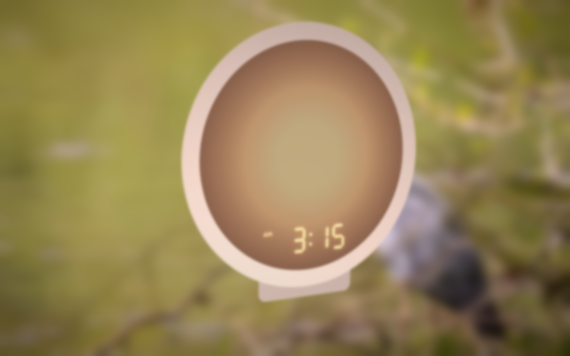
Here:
3 h 15 min
